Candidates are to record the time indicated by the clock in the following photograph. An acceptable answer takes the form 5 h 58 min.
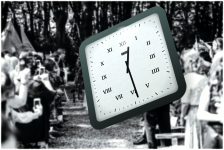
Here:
12 h 29 min
